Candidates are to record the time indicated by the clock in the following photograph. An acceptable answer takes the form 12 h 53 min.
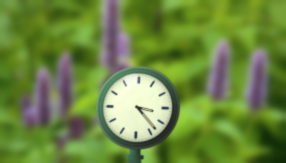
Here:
3 h 23 min
